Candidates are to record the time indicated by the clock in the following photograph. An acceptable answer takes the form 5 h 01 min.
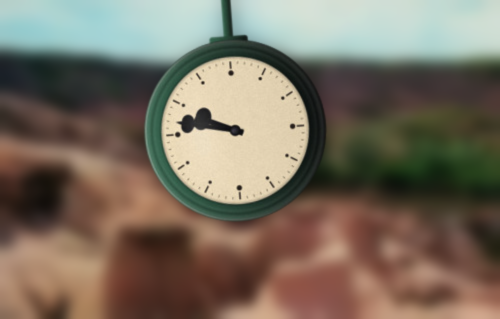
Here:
9 h 47 min
